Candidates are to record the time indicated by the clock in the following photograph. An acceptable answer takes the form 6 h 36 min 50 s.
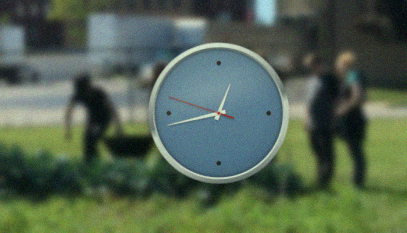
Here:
12 h 42 min 48 s
